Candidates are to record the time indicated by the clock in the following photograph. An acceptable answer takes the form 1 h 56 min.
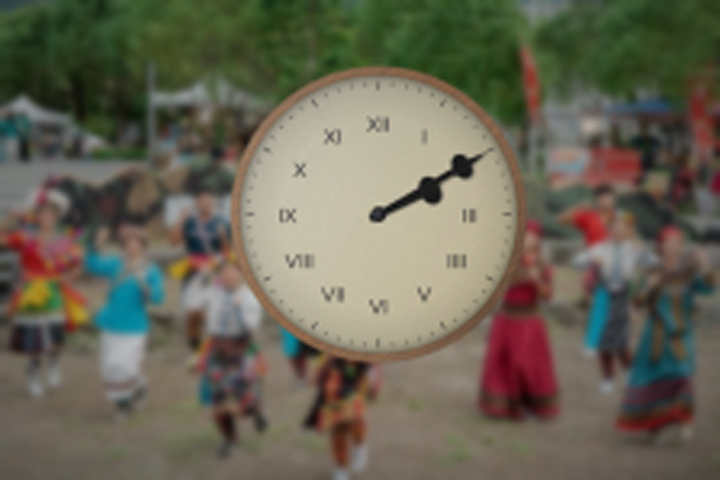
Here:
2 h 10 min
